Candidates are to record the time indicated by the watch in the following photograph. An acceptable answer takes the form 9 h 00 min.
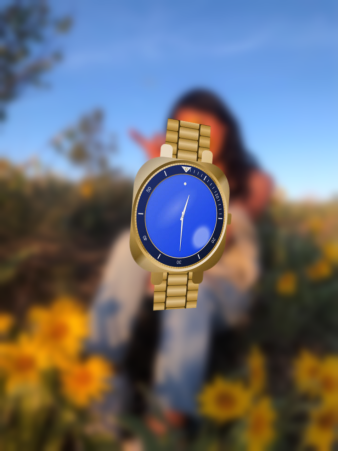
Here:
12 h 30 min
